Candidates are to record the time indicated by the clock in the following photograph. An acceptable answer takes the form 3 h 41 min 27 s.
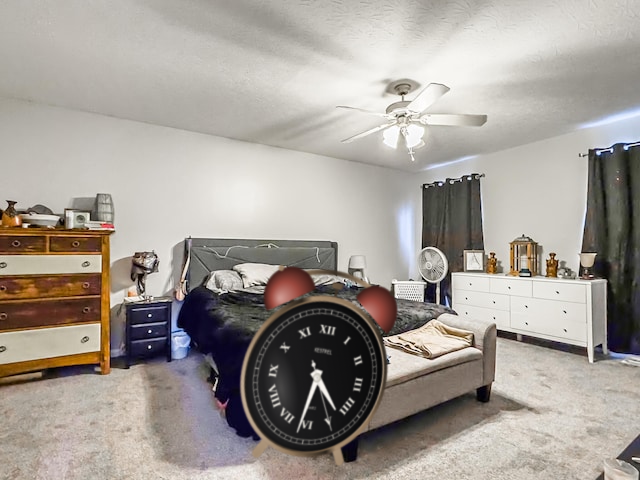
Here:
4 h 31 min 25 s
